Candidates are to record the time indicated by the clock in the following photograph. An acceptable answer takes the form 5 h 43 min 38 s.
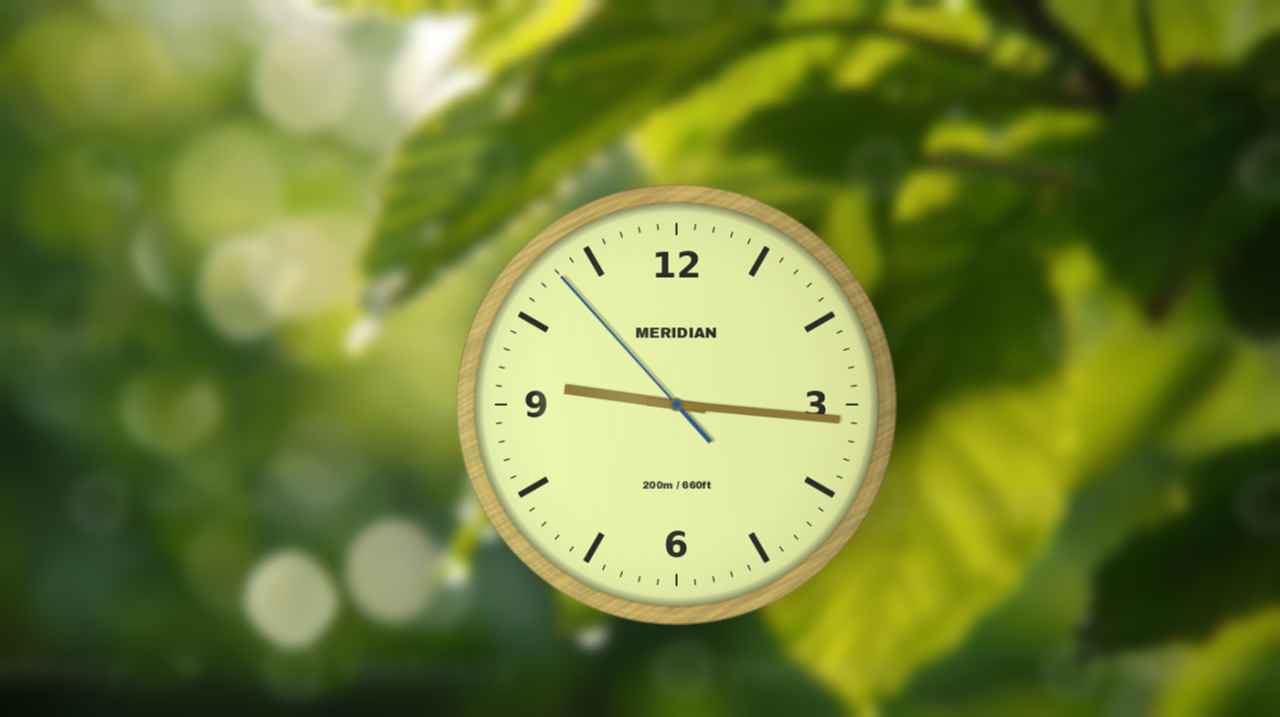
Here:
9 h 15 min 53 s
